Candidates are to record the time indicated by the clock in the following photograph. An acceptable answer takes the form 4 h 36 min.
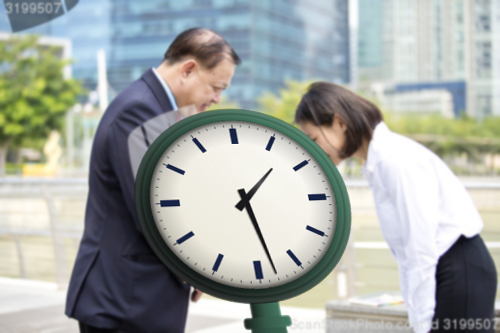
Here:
1 h 28 min
